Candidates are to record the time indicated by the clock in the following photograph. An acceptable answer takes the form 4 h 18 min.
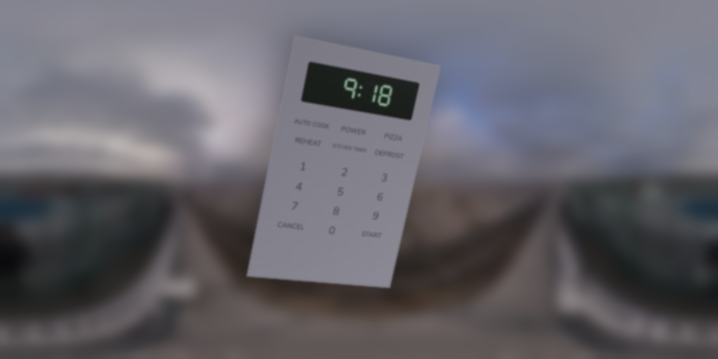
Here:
9 h 18 min
